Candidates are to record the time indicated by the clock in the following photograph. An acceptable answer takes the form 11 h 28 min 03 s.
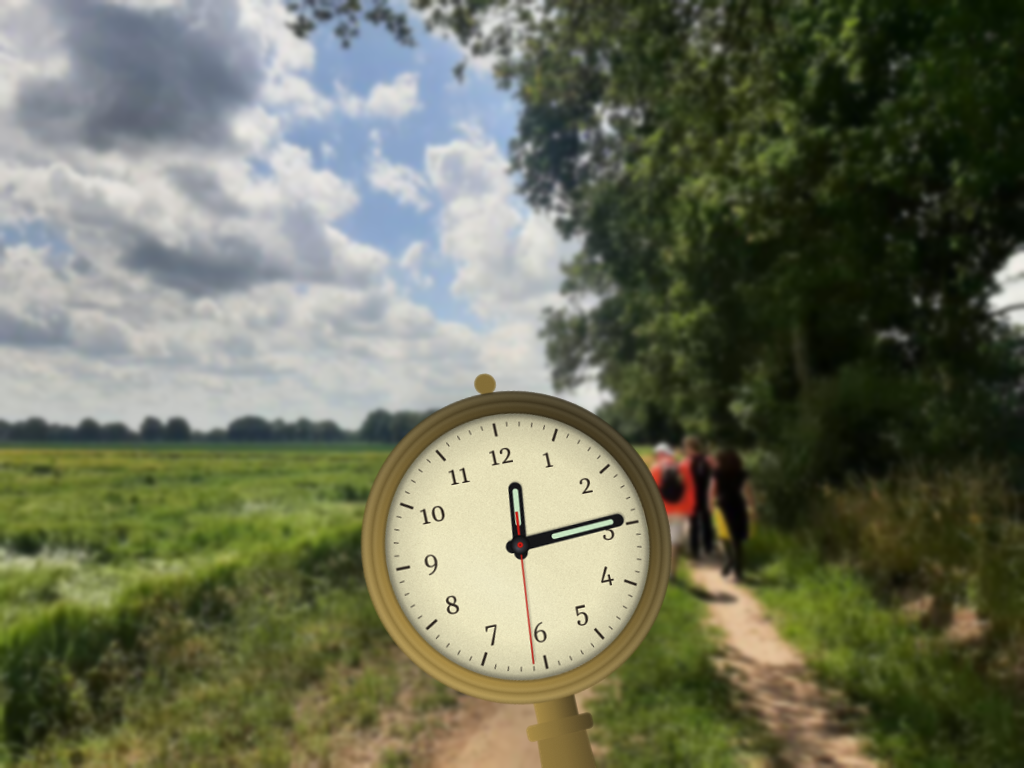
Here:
12 h 14 min 31 s
